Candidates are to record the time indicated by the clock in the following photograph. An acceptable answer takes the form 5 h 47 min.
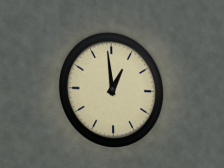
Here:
12 h 59 min
